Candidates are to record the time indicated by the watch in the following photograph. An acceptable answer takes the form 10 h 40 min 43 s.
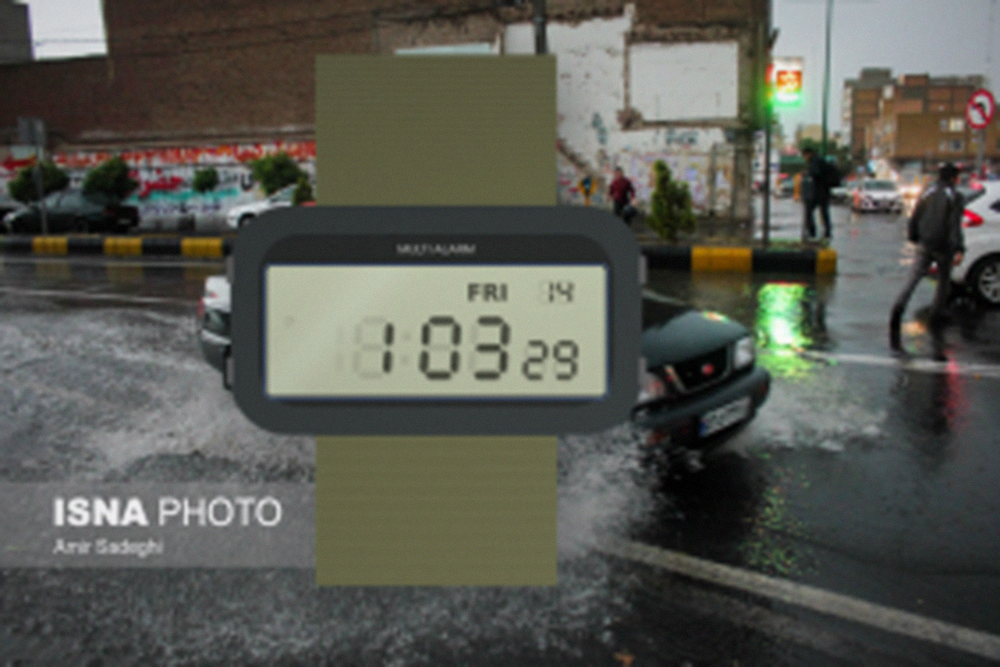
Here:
1 h 03 min 29 s
